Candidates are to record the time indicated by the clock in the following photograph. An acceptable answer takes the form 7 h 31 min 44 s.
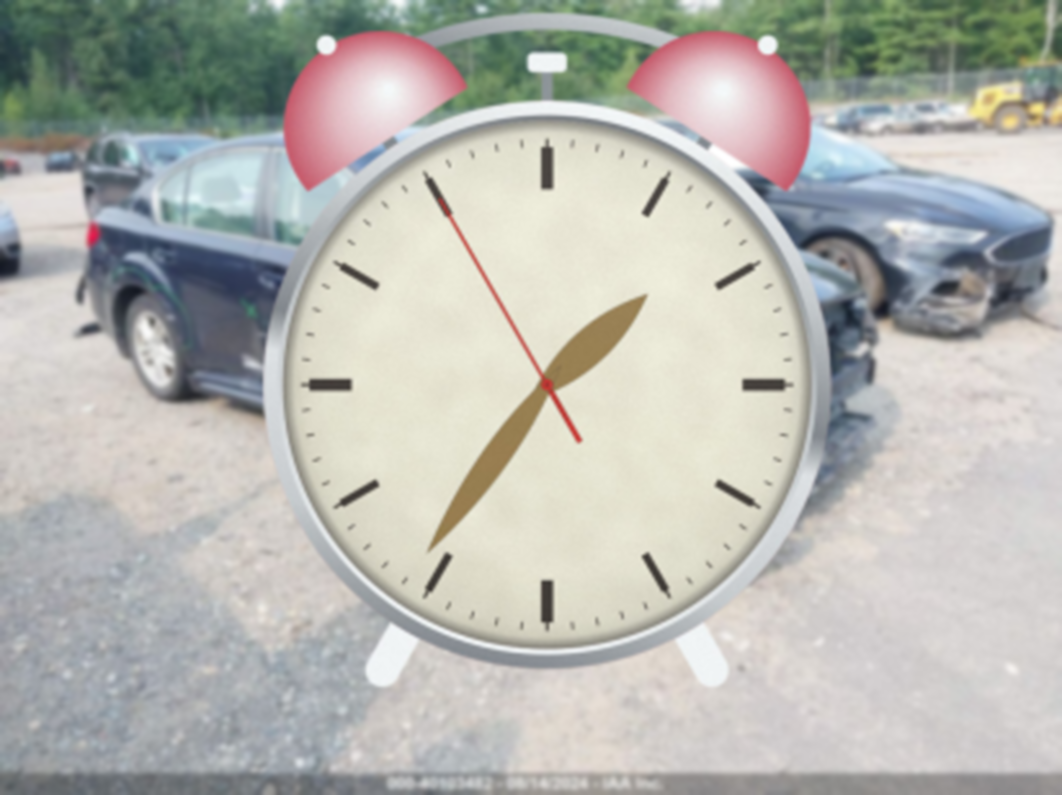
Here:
1 h 35 min 55 s
